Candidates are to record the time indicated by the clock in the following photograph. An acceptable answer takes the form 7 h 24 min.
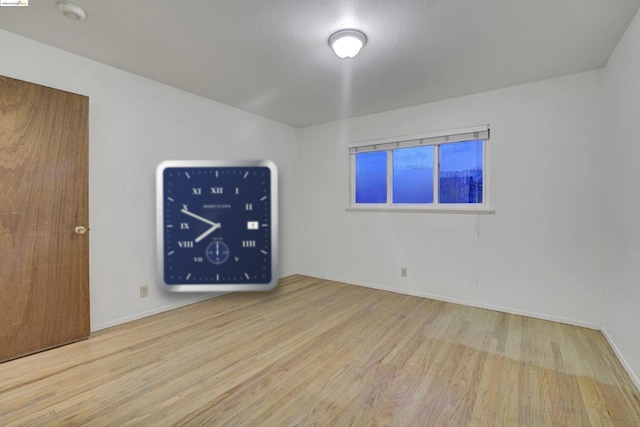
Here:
7 h 49 min
